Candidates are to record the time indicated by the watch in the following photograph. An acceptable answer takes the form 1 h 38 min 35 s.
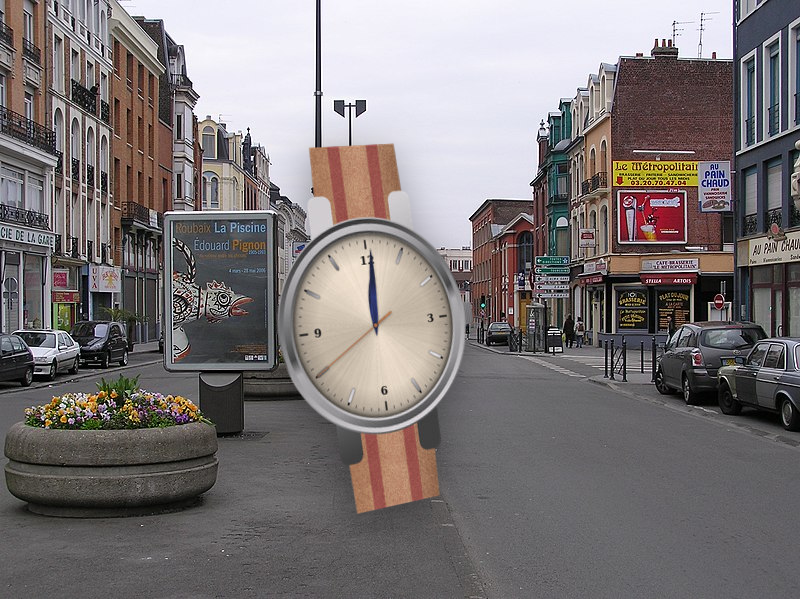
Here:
12 h 00 min 40 s
